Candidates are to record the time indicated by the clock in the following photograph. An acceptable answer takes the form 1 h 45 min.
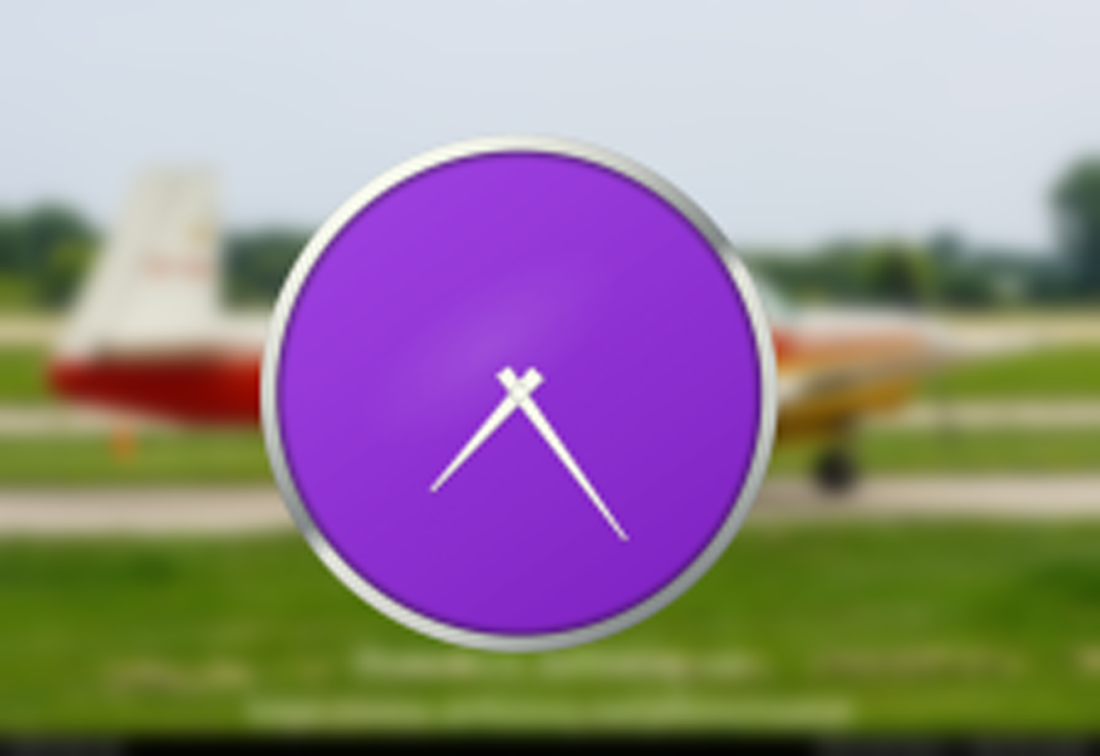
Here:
7 h 24 min
